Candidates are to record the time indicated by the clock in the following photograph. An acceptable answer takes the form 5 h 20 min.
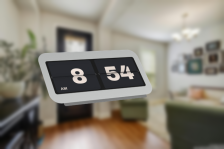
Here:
8 h 54 min
